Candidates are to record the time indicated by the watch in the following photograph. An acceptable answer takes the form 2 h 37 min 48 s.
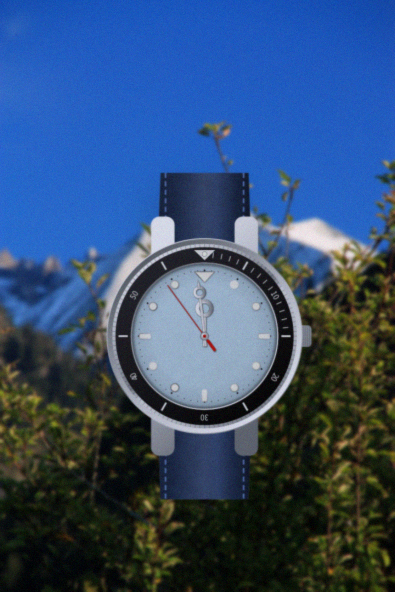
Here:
11 h 58 min 54 s
